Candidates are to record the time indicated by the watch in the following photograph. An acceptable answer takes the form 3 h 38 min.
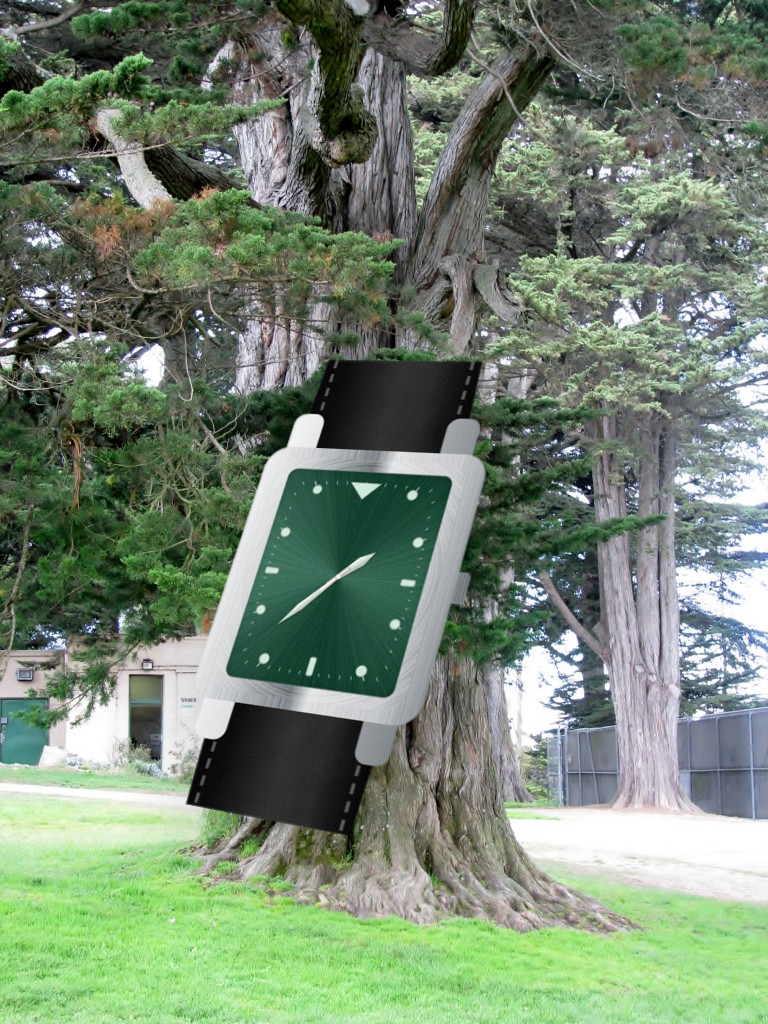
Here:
1 h 37 min
